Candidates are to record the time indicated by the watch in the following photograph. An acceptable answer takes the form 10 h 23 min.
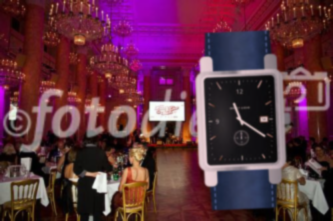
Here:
11 h 21 min
